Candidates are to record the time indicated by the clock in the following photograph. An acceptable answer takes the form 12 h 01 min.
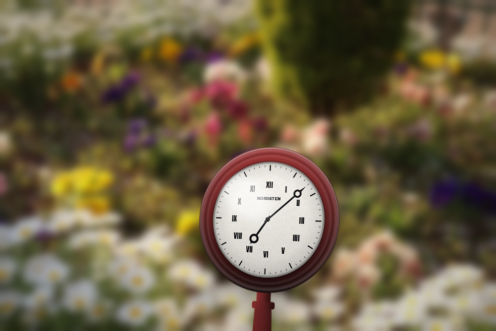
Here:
7 h 08 min
